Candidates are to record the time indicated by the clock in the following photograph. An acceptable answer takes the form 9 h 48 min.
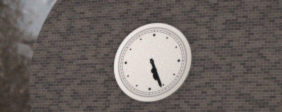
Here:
5 h 26 min
